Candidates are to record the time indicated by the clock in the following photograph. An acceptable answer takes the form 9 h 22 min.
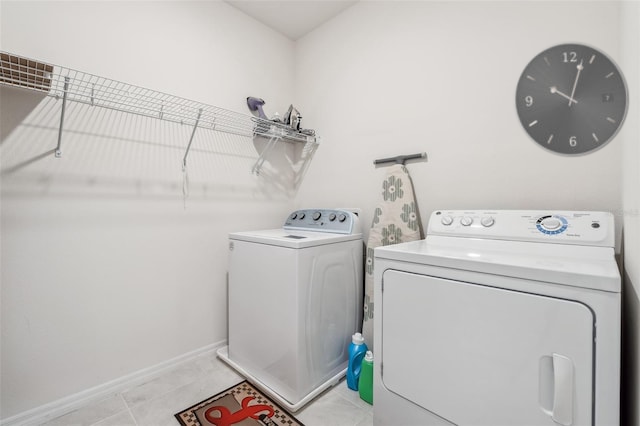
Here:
10 h 03 min
